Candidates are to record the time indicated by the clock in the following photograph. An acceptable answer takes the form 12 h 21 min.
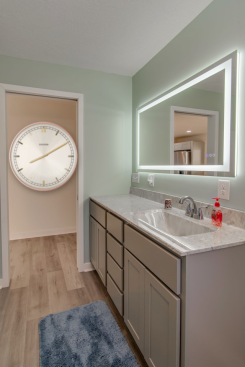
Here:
8 h 10 min
